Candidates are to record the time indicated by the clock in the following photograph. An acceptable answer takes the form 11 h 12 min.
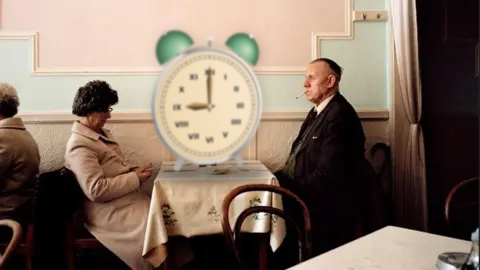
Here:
9 h 00 min
